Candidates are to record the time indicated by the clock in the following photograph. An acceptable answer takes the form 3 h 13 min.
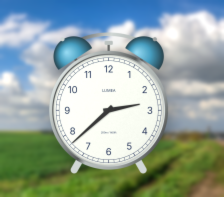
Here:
2 h 38 min
